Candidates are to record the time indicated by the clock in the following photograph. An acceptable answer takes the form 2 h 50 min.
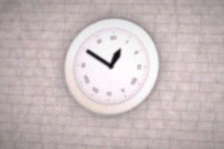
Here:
12 h 50 min
